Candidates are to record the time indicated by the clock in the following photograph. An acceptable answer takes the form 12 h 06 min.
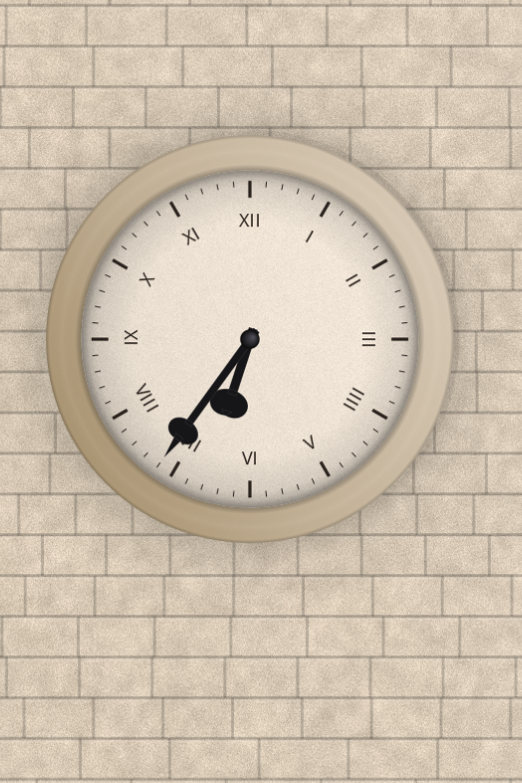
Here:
6 h 36 min
